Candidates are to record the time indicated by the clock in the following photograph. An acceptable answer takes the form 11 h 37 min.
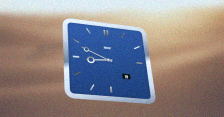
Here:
8 h 49 min
